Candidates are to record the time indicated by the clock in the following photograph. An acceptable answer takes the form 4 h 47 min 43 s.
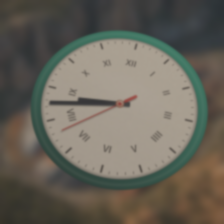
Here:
8 h 42 min 38 s
